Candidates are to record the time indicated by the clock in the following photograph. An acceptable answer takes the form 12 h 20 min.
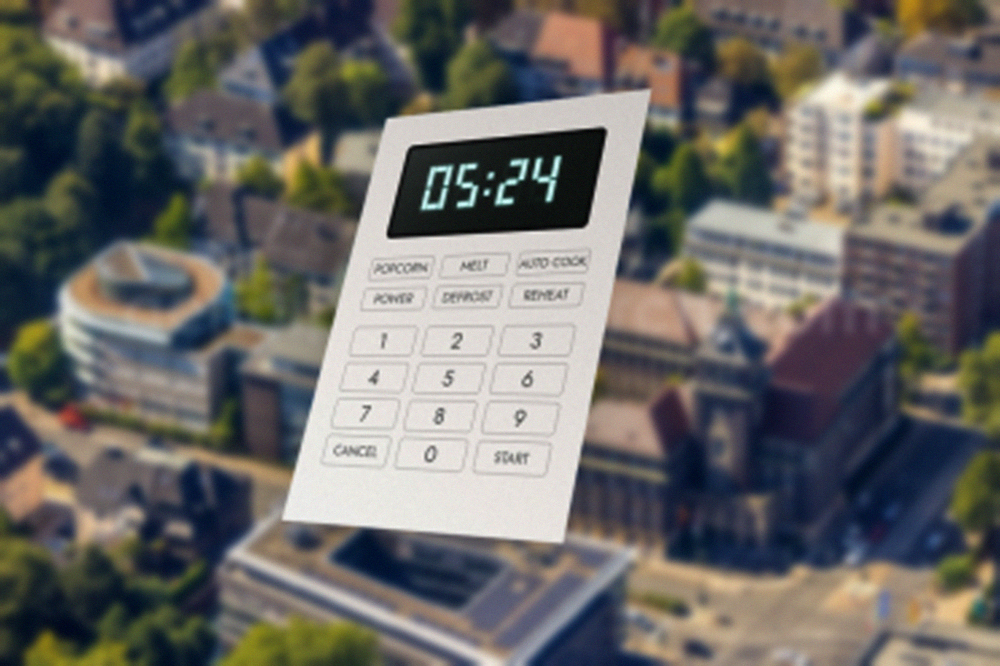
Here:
5 h 24 min
